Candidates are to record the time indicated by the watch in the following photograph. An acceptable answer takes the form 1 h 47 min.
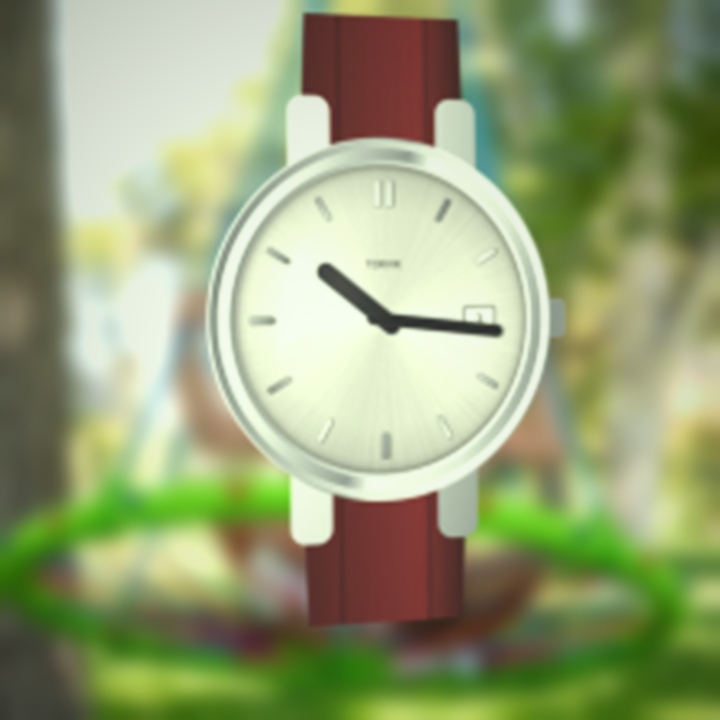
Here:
10 h 16 min
